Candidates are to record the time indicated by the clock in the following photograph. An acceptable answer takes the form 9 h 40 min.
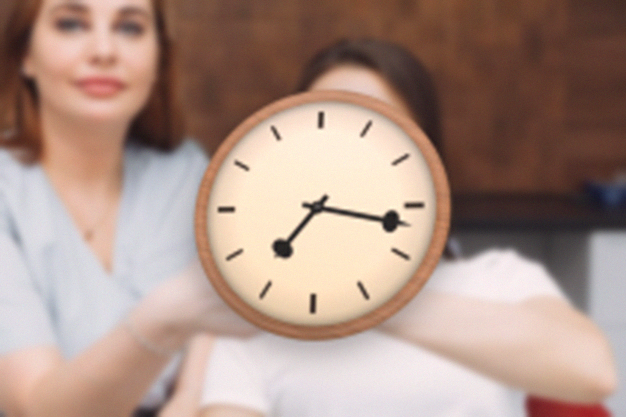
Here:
7 h 17 min
